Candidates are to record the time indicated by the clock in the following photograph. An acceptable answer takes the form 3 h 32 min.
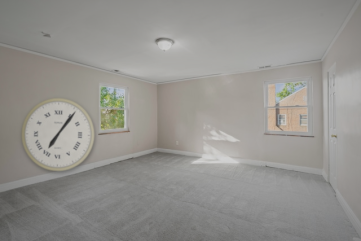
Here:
7 h 06 min
